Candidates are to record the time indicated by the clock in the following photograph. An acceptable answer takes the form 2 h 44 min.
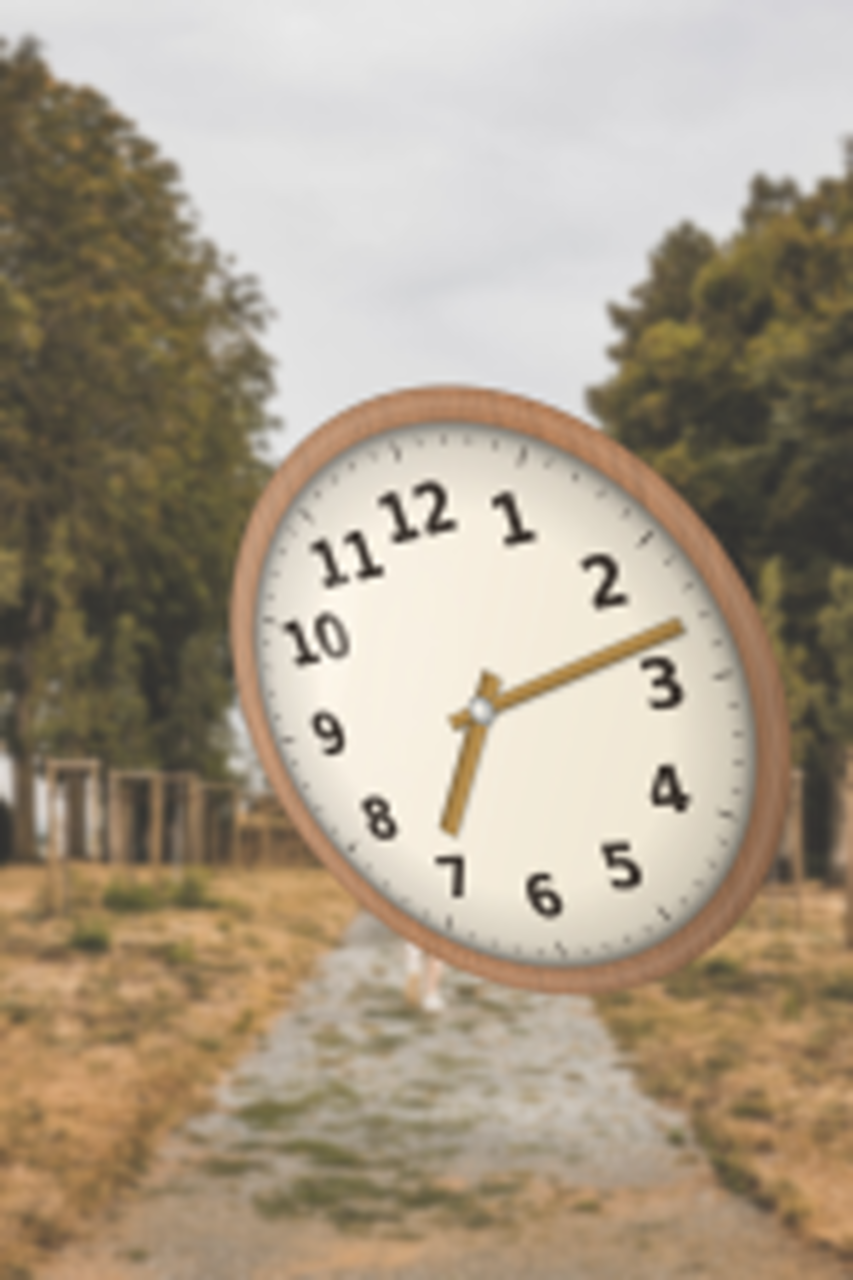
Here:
7 h 13 min
